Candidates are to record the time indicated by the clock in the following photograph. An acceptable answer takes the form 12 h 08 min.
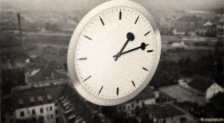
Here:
1 h 13 min
